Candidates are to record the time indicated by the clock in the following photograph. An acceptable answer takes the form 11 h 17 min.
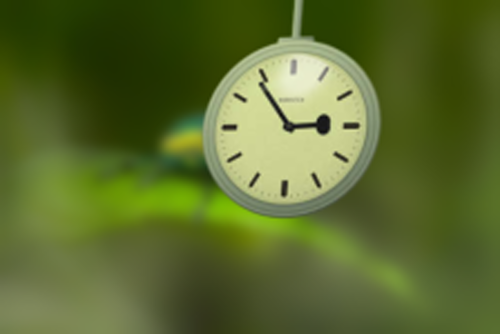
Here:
2 h 54 min
